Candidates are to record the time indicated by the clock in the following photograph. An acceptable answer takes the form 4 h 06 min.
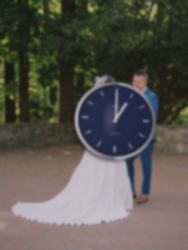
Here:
1 h 00 min
